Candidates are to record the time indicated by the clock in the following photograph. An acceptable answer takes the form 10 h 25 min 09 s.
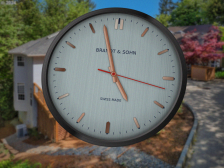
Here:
4 h 57 min 17 s
